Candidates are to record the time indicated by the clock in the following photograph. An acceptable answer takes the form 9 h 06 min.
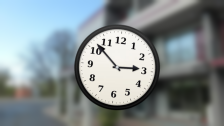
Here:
2 h 52 min
